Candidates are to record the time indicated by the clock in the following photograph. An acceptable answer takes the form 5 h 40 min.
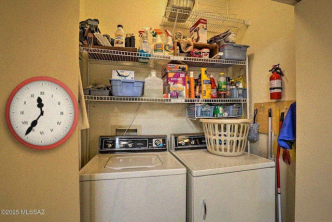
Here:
11 h 36 min
